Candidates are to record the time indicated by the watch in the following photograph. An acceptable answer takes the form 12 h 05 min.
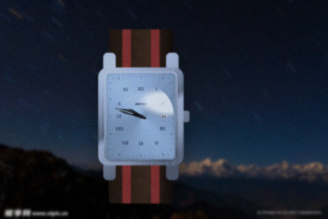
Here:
9 h 48 min
